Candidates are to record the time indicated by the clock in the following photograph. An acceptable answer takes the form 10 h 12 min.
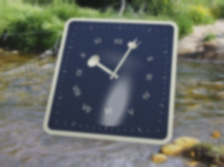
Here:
10 h 04 min
